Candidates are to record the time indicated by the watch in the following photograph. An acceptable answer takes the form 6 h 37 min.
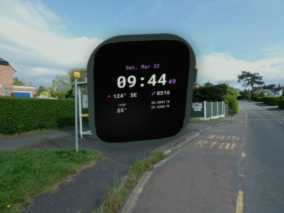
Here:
9 h 44 min
